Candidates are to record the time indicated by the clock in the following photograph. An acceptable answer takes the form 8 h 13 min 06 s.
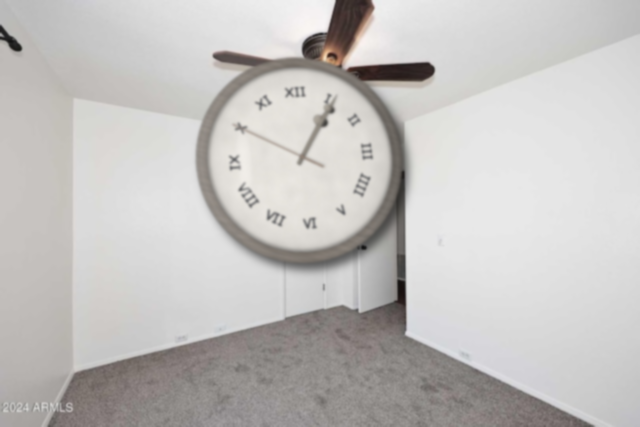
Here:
1 h 05 min 50 s
